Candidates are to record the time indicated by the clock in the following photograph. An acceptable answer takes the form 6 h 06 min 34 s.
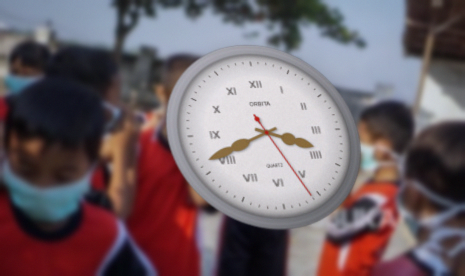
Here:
3 h 41 min 26 s
